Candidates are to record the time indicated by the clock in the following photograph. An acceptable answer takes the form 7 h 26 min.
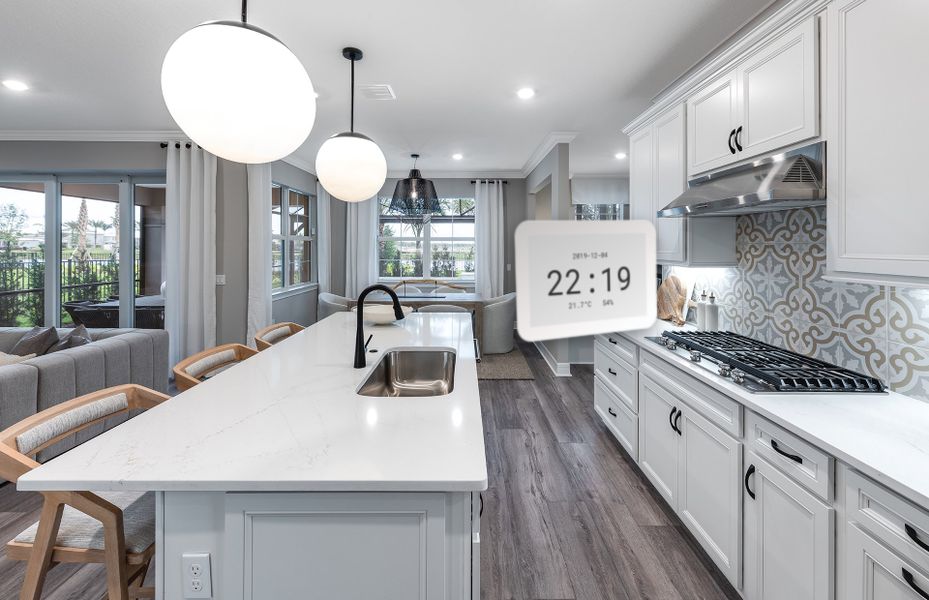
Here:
22 h 19 min
